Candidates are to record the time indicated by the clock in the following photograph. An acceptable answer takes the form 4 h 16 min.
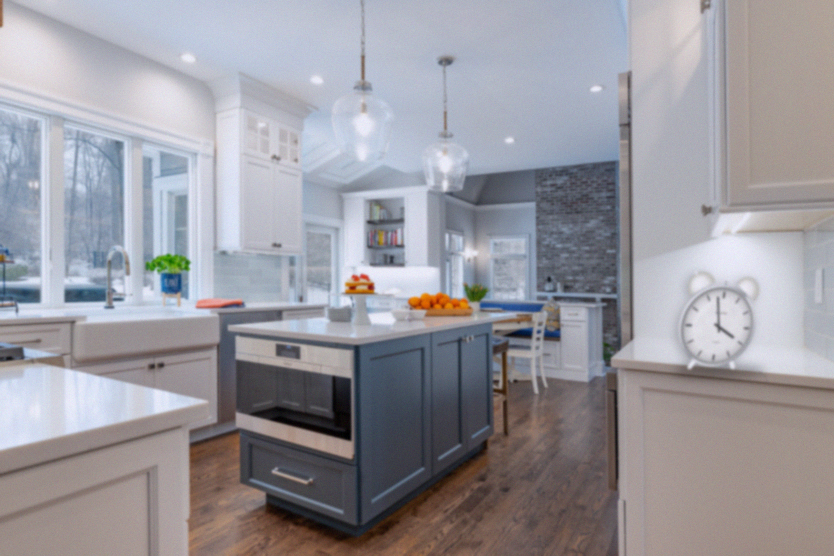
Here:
3 h 58 min
